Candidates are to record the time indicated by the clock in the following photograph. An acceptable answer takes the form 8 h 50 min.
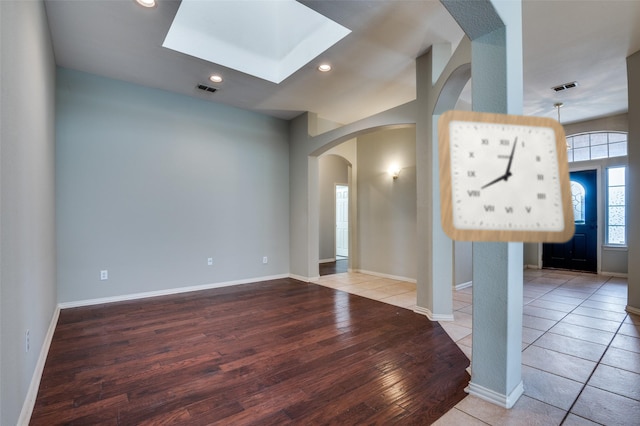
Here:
8 h 03 min
